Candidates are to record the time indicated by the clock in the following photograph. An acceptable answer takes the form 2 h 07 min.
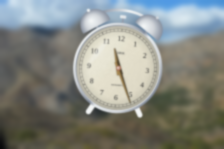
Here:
11 h 26 min
